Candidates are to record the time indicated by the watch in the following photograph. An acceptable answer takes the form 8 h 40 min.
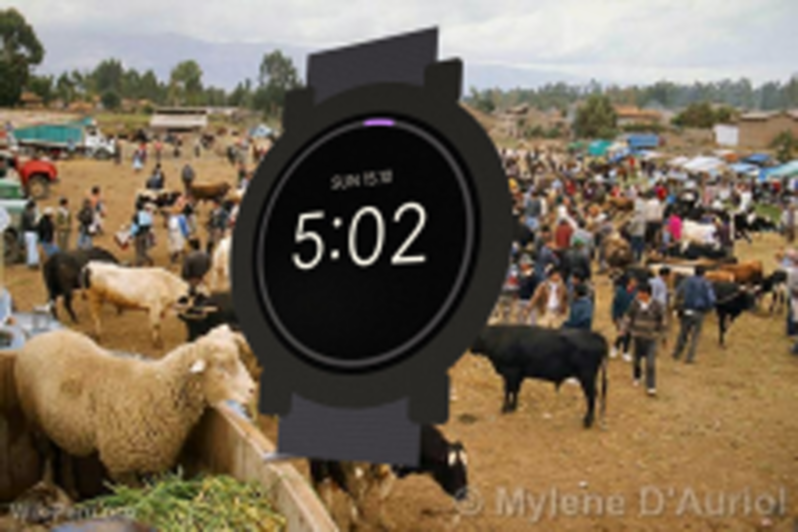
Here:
5 h 02 min
